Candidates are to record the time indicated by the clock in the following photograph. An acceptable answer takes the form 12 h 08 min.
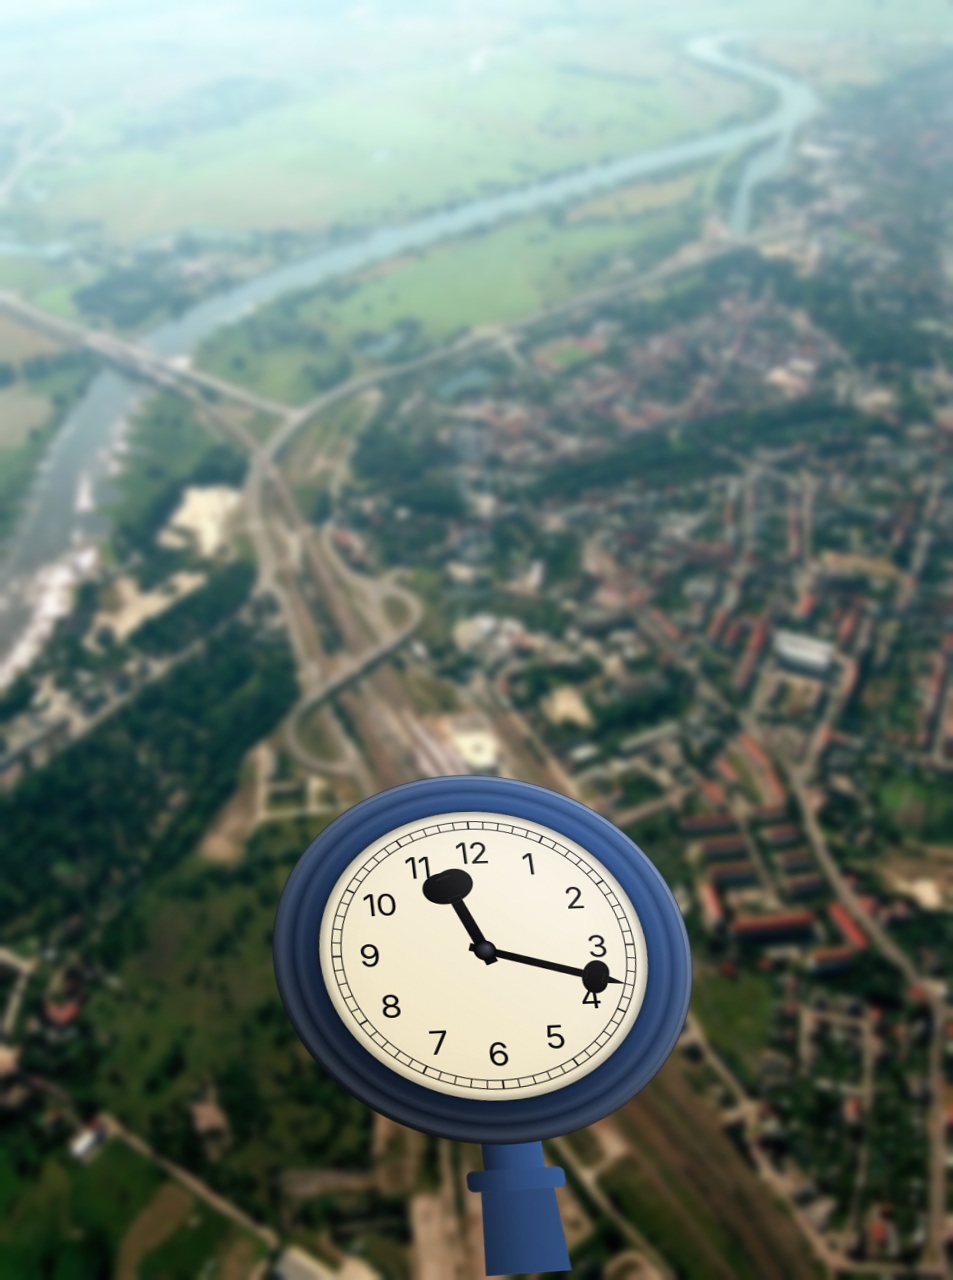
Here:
11 h 18 min
